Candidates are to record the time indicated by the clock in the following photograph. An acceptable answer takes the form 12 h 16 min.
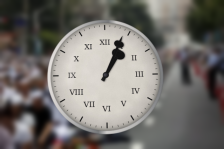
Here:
1 h 04 min
